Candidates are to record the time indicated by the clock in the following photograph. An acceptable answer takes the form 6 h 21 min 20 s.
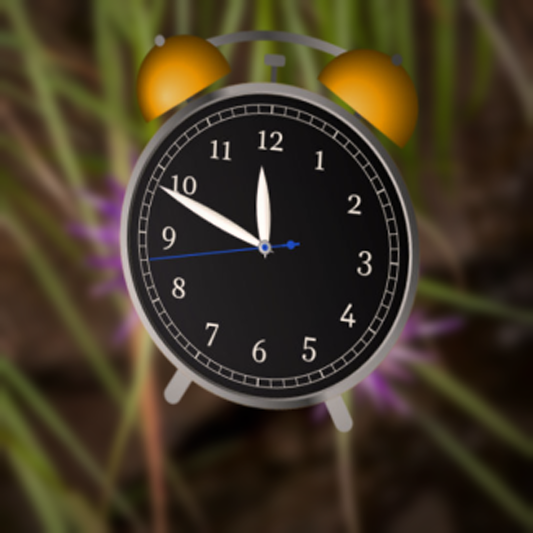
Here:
11 h 48 min 43 s
